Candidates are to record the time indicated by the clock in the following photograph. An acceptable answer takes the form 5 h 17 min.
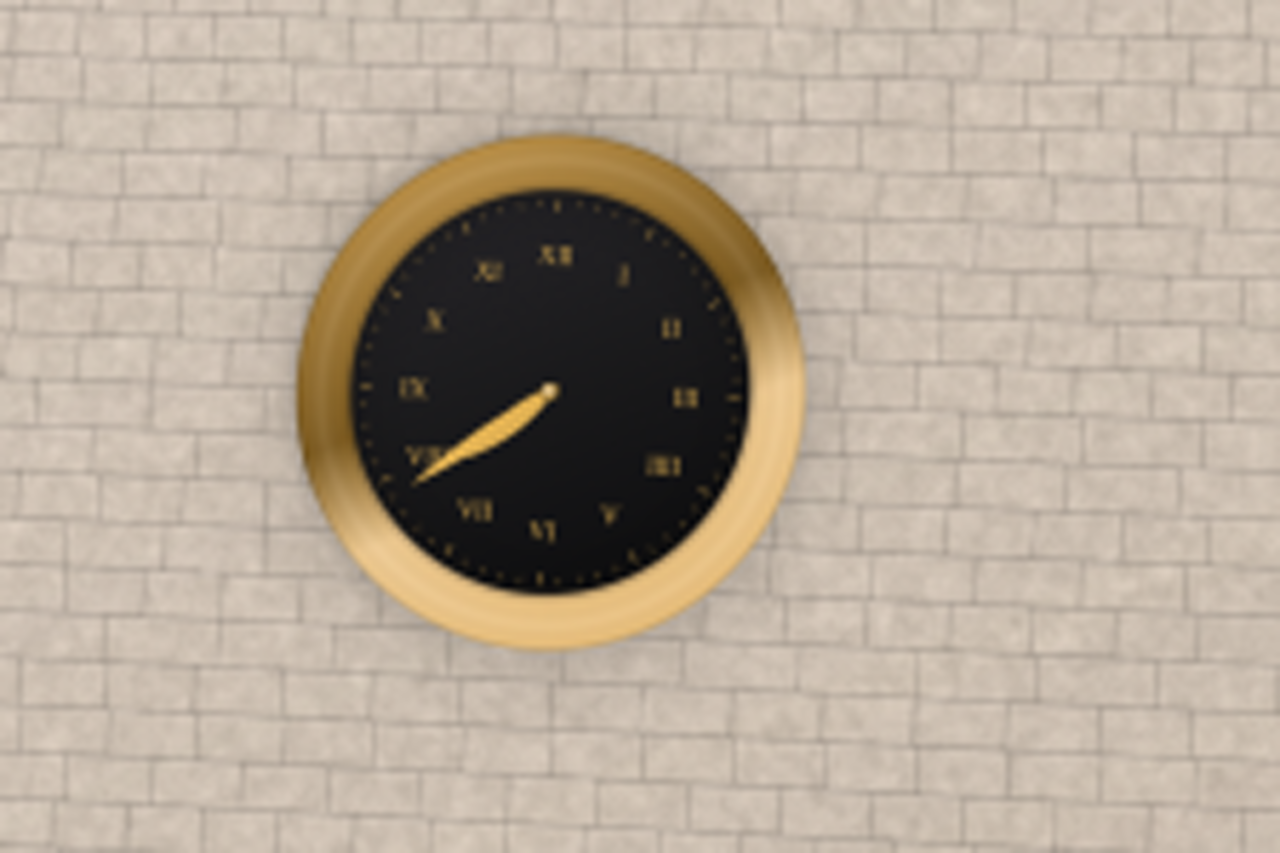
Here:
7 h 39 min
